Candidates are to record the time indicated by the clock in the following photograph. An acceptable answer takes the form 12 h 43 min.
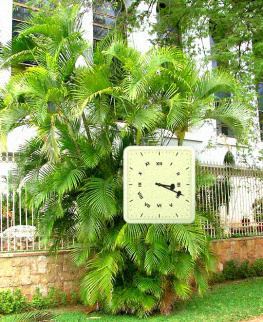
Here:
3 h 19 min
